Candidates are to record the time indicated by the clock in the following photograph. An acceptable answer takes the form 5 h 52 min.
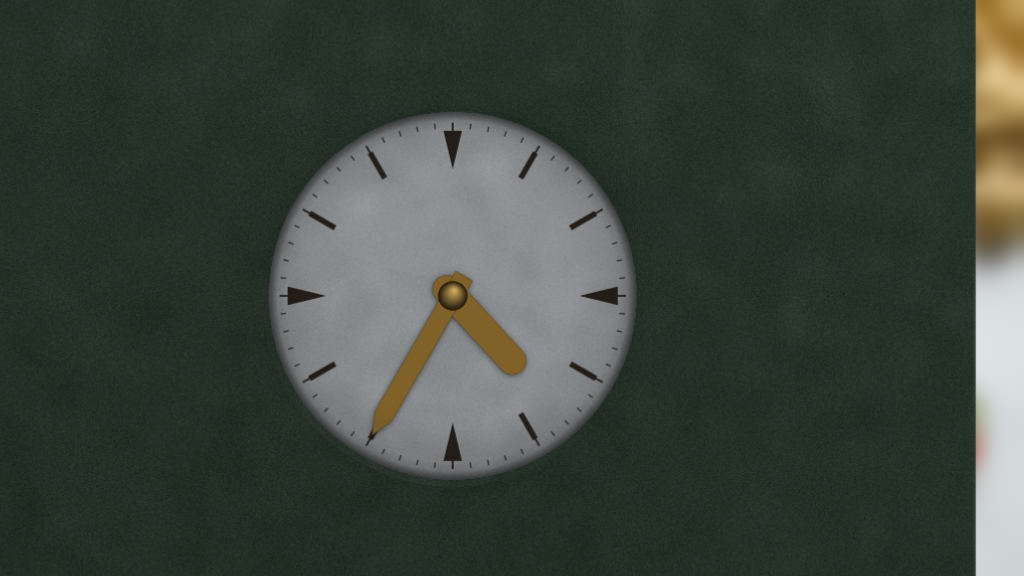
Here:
4 h 35 min
